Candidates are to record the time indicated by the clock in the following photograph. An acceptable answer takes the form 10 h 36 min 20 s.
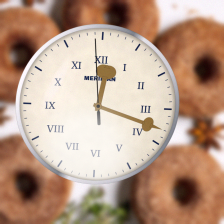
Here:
12 h 17 min 59 s
